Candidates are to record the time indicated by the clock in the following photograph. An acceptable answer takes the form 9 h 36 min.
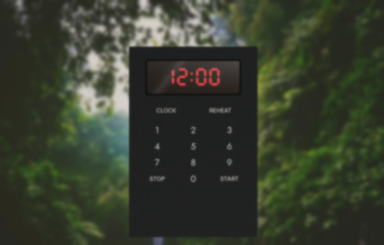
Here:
12 h 00 min
